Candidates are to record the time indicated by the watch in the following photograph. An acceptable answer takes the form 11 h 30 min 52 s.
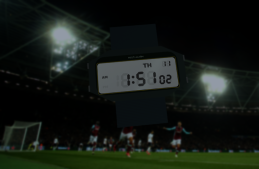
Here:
1 h 51 min 02 s
